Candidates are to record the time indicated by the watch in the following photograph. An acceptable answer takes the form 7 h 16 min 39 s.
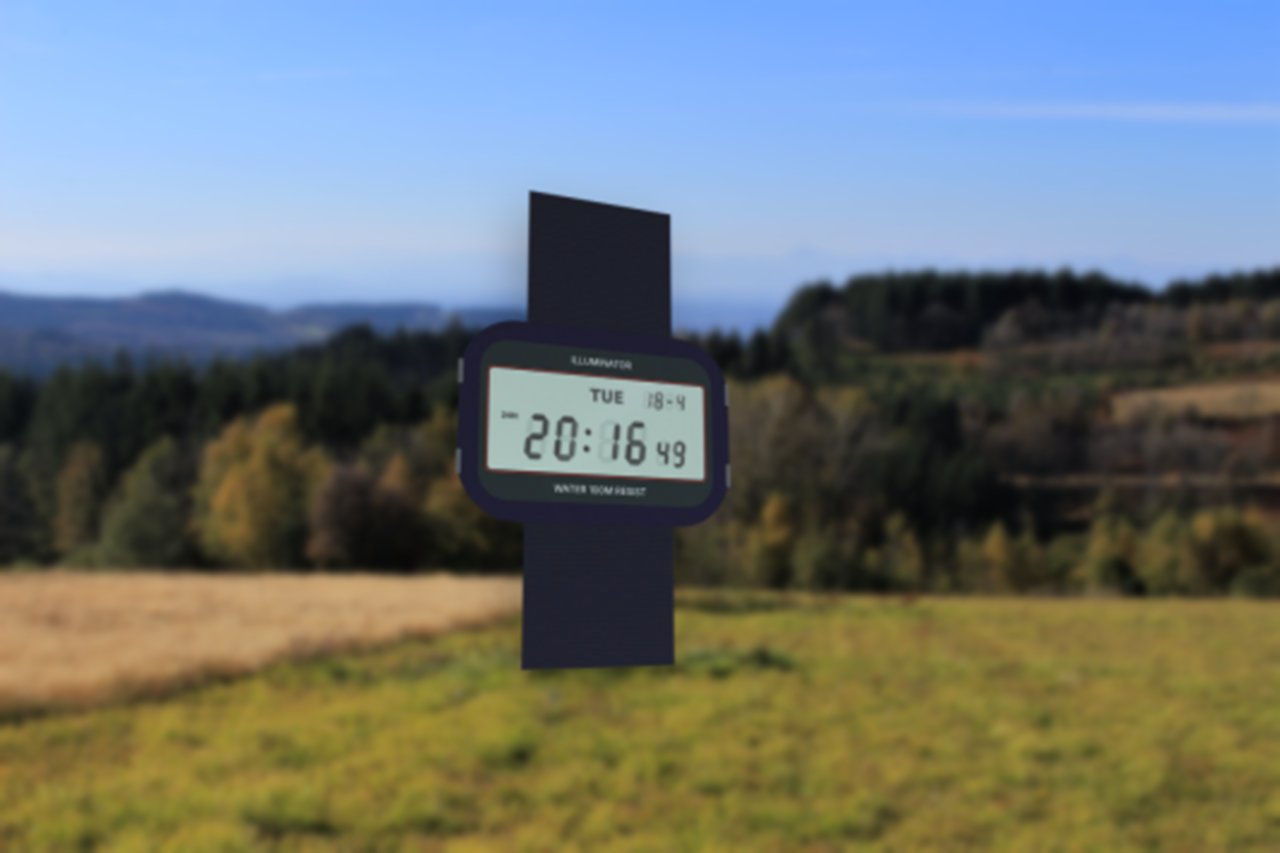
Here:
20 h 16 min 49 s
